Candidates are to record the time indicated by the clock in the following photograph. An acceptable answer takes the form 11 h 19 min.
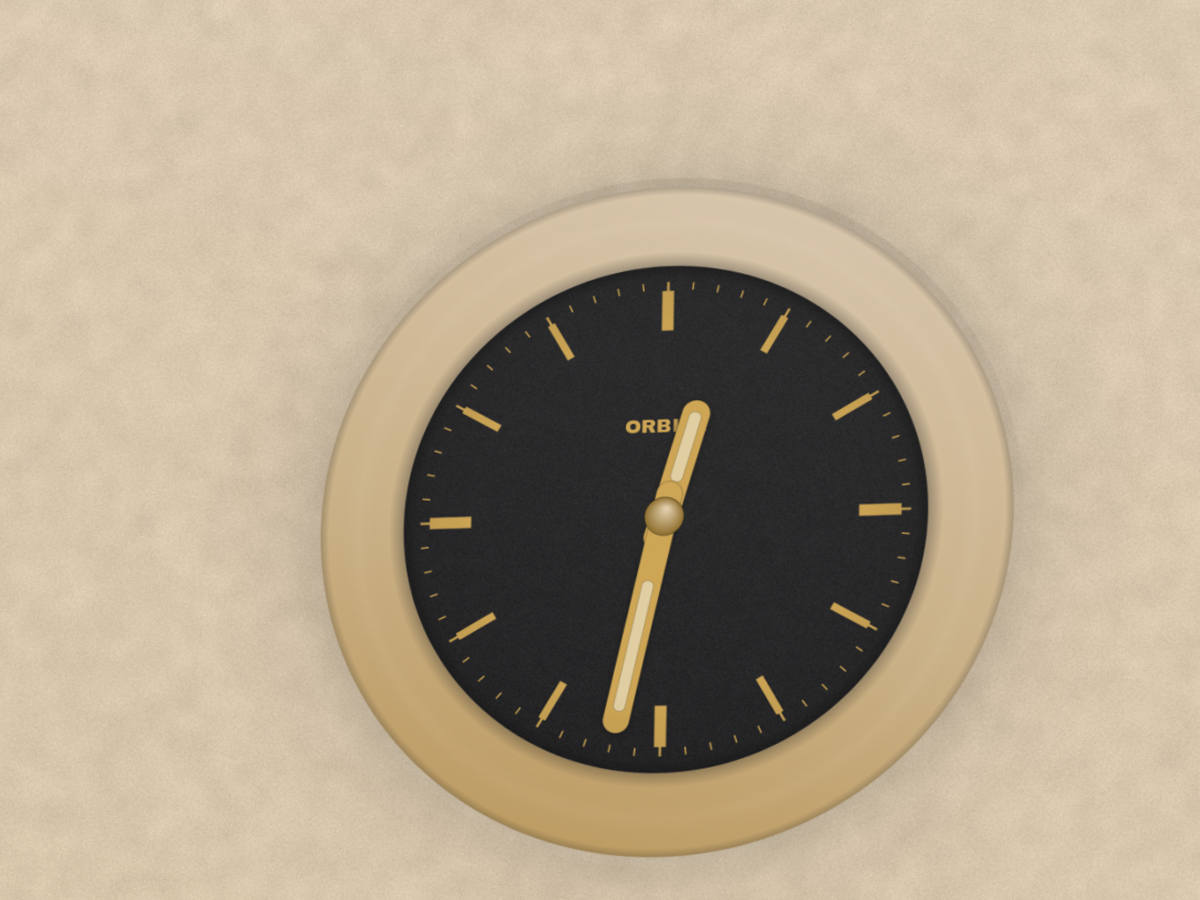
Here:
12 h 32 min
